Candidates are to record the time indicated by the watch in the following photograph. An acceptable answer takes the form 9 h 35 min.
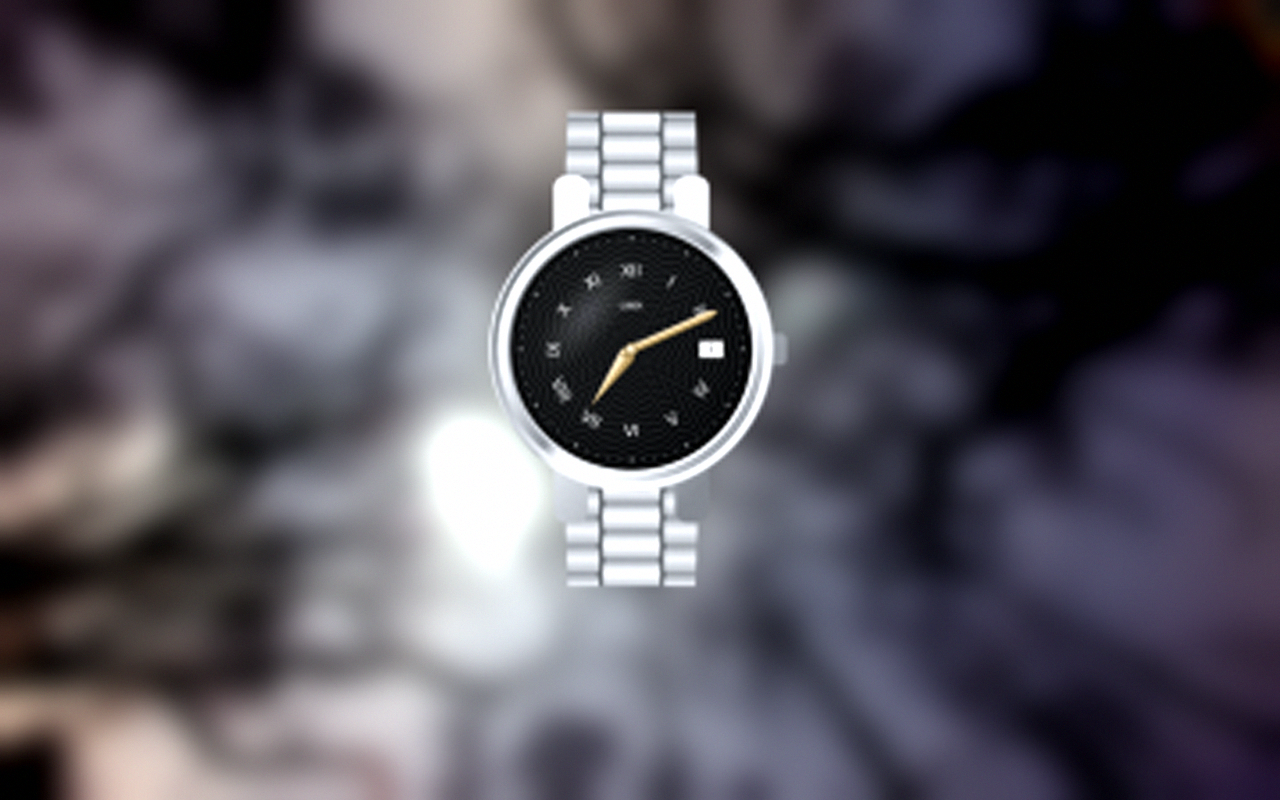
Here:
7 h 11 min
